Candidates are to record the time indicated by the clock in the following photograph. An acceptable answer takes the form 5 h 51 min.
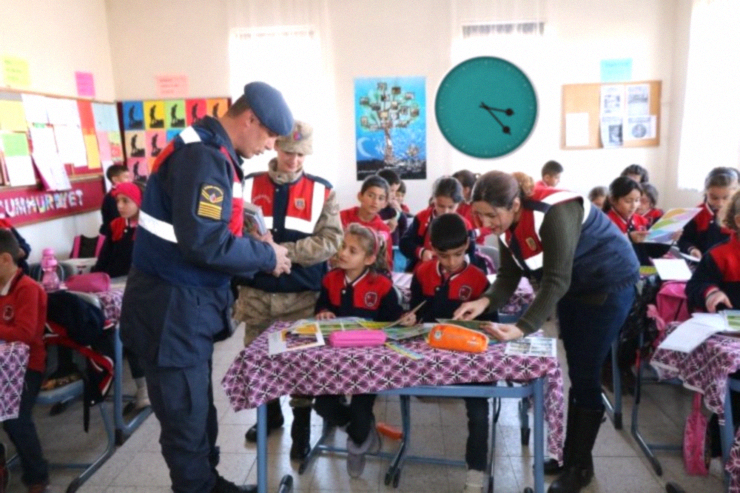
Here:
3 h 23 min
